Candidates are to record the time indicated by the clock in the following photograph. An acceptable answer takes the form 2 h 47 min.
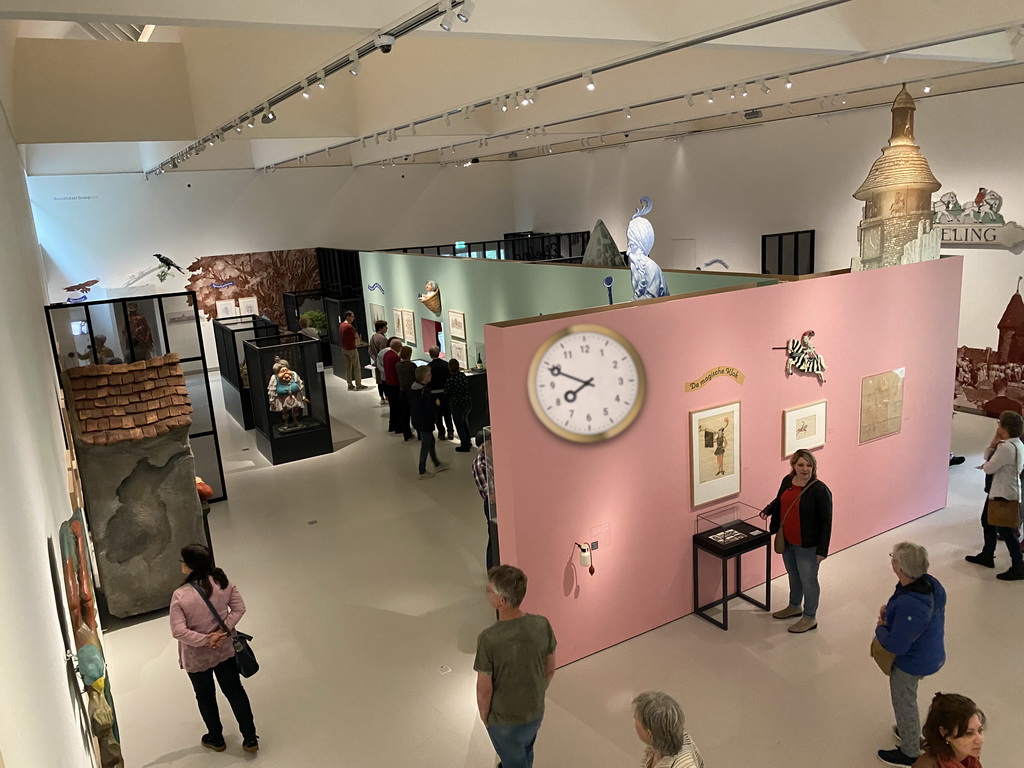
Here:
7 h 49 min
